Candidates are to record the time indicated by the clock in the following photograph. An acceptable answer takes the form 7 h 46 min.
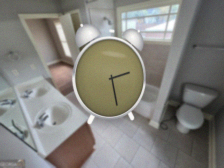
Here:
2 h 28 min
